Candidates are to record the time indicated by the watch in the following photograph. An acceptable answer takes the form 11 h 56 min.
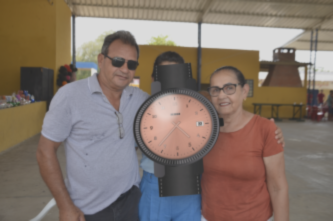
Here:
4 h 37 min
